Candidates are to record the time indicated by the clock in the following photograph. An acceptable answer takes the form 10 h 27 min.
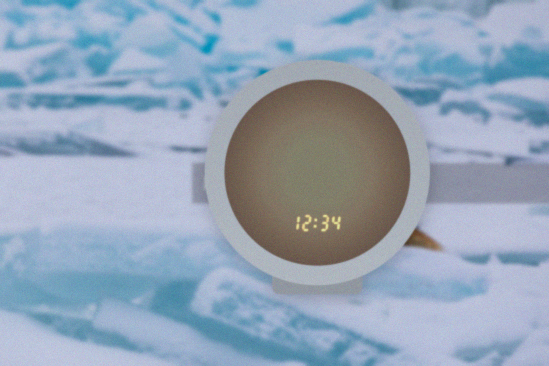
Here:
12 h 34 min
